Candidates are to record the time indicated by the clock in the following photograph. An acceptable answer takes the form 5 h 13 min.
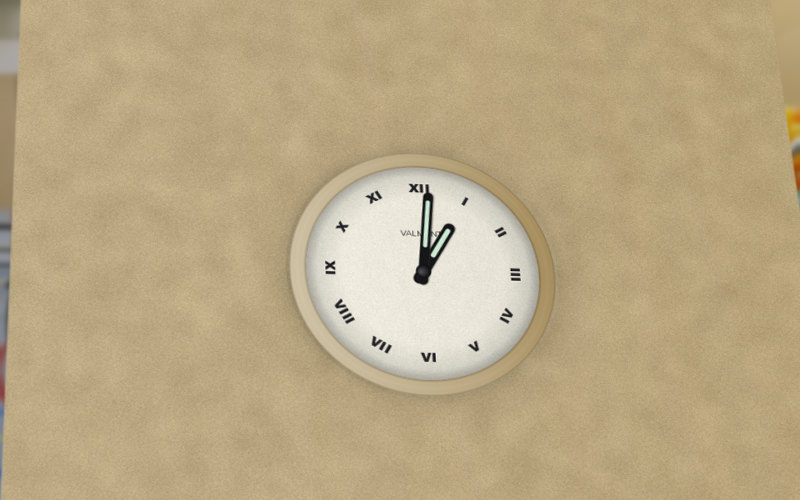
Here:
1 h 01 min
